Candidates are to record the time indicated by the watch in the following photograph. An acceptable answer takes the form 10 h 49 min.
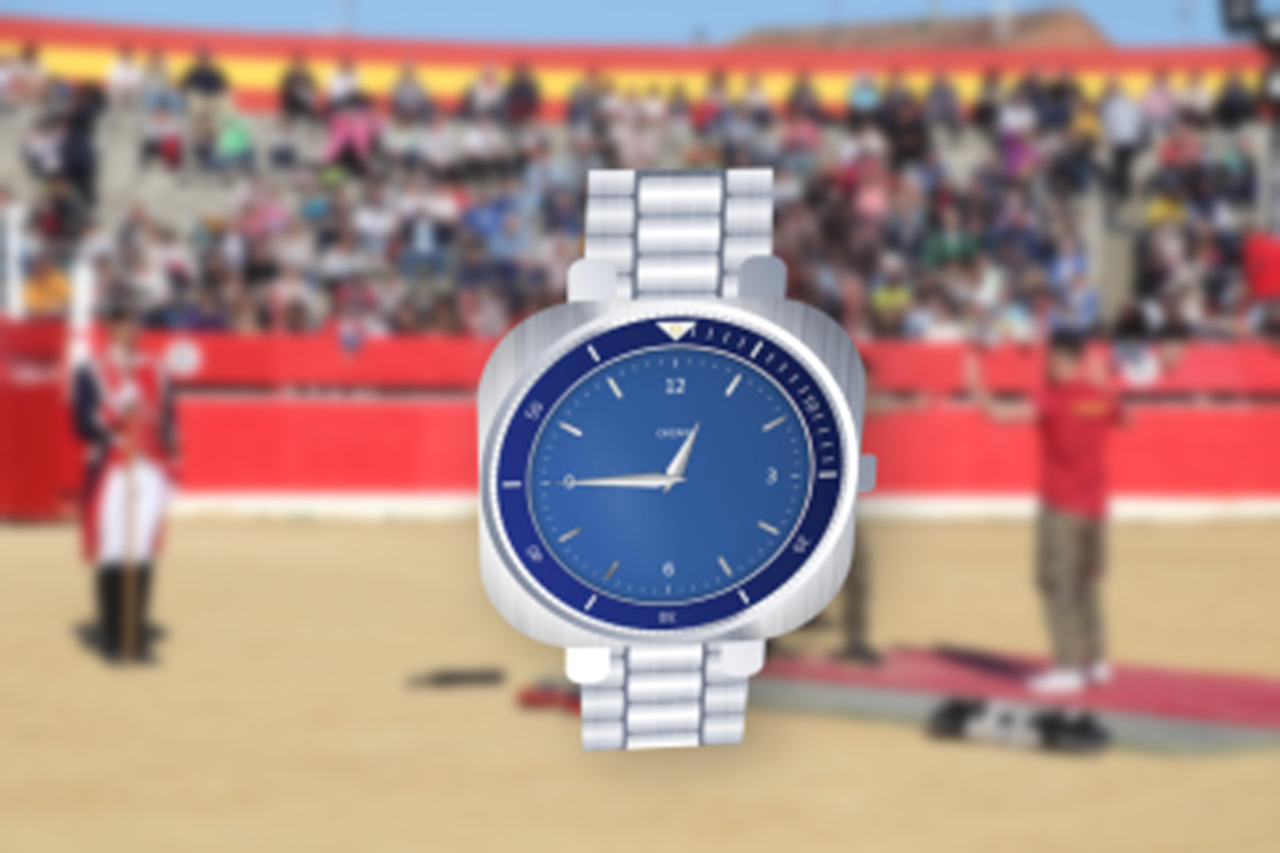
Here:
12 h 45 min
